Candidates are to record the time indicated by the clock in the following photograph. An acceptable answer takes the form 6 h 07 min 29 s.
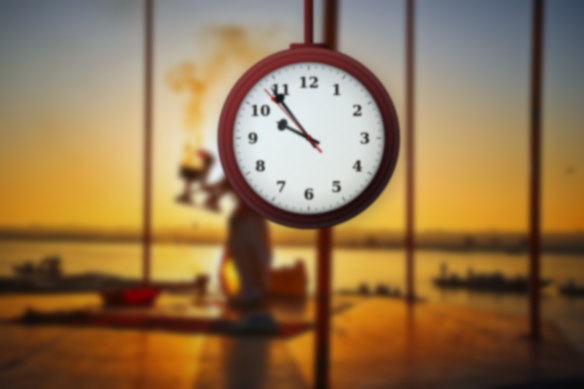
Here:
9 h 53 min 53 s
